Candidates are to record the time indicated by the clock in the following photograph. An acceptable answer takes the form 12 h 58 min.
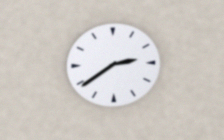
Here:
2 h 39 min
